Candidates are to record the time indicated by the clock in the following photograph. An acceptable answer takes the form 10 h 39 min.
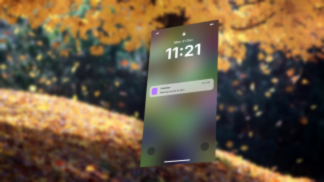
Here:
11 h 21 min
